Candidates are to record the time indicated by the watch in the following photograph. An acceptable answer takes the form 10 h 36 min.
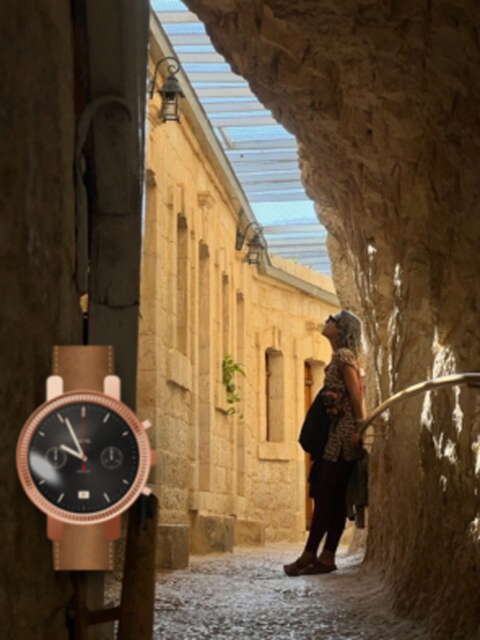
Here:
9 h 56 min
